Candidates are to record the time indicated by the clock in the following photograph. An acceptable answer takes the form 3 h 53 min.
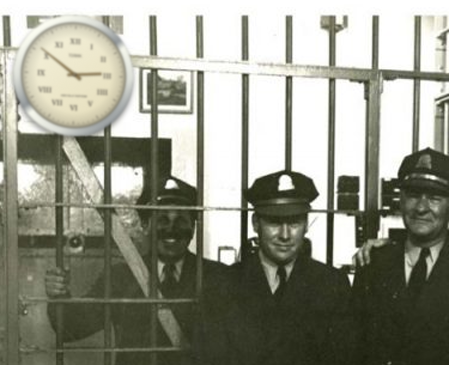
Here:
2 h 51 min
